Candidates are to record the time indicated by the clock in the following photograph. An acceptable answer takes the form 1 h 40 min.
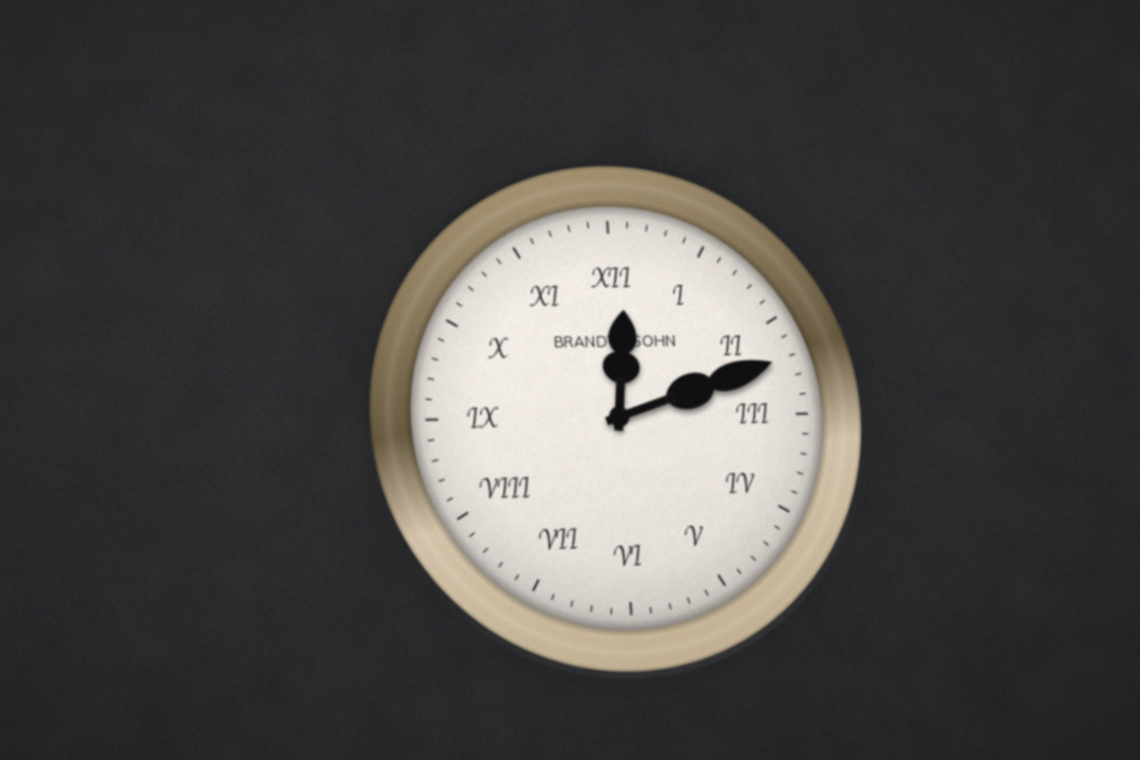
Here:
12 h 12 min
